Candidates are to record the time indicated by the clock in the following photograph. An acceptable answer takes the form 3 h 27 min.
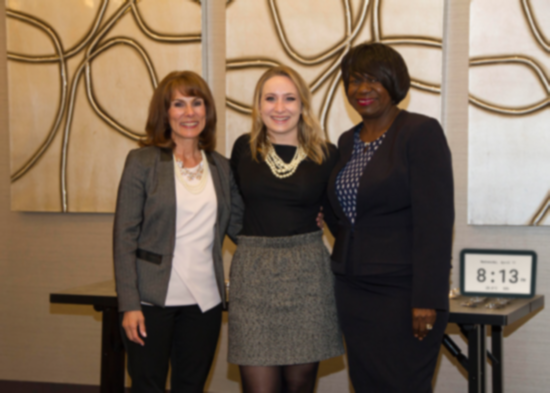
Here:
8 h 13 min
